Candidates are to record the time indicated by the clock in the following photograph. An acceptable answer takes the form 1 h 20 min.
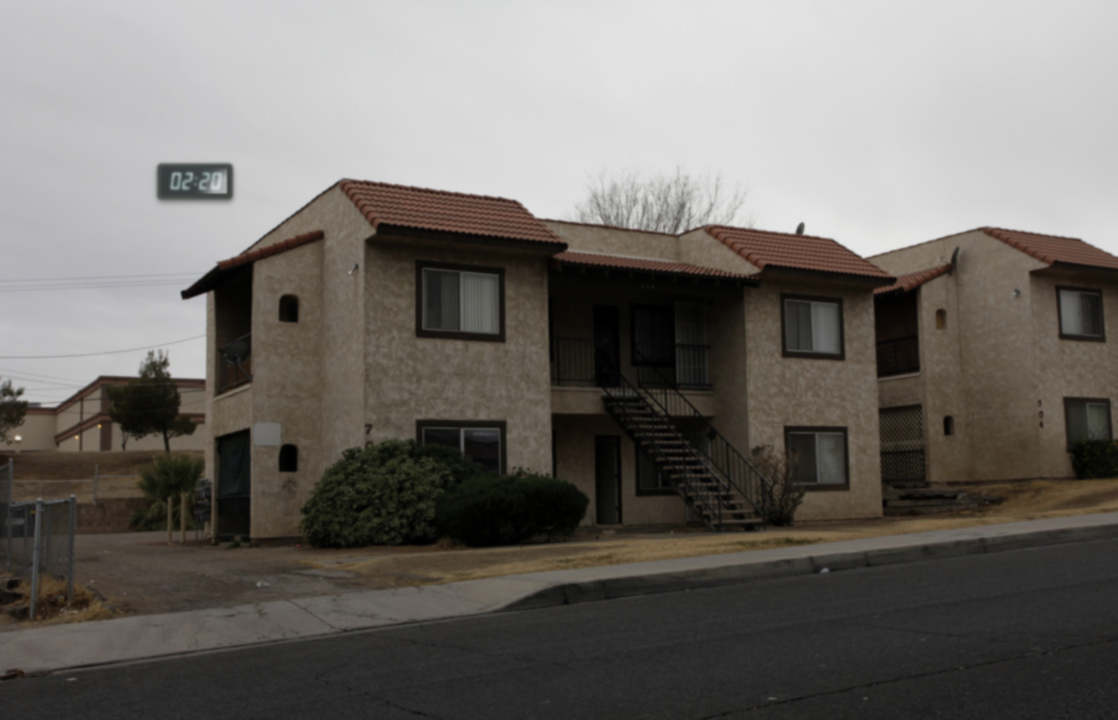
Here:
2 h 20 min
